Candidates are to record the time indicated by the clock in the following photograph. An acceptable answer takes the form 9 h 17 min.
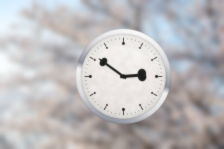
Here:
2 h 51 min
